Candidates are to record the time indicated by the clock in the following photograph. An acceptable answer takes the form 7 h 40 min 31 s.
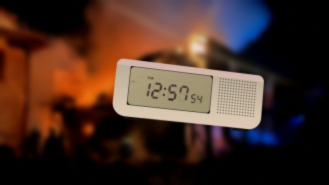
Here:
12 h 57 min 54 s
